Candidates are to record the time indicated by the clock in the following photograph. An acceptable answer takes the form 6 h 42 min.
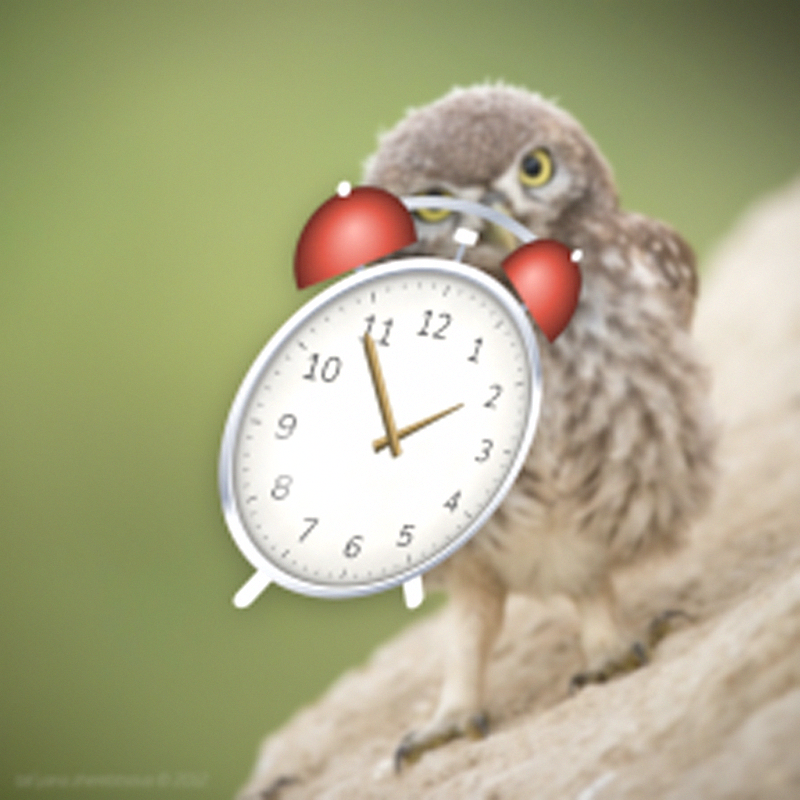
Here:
1 h 54 min
